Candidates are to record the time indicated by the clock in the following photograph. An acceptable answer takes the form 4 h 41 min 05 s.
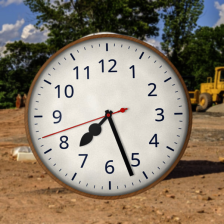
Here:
7 h 26 min 42 s
